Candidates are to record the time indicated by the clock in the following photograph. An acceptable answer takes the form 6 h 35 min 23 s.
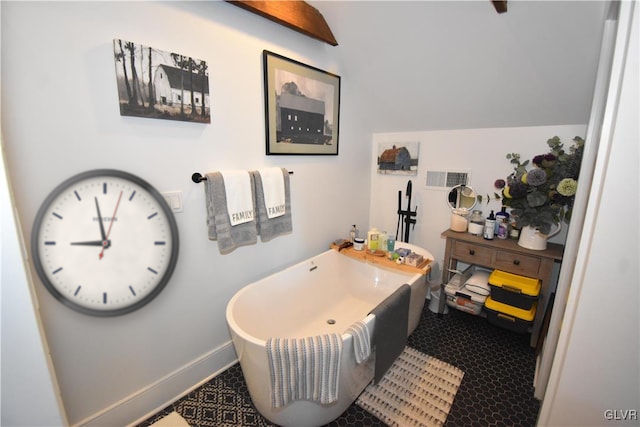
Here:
8 h 58 min 03 s
